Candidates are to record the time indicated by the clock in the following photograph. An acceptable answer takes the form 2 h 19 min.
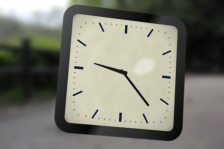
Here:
9 h 23 min
